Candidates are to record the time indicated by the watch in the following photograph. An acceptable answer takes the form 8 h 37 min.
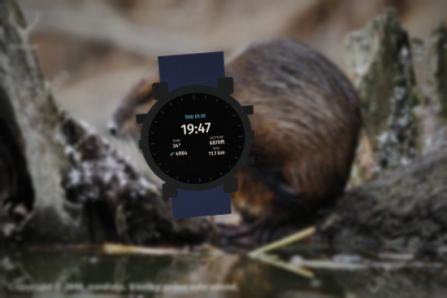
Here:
19 h 47 min
